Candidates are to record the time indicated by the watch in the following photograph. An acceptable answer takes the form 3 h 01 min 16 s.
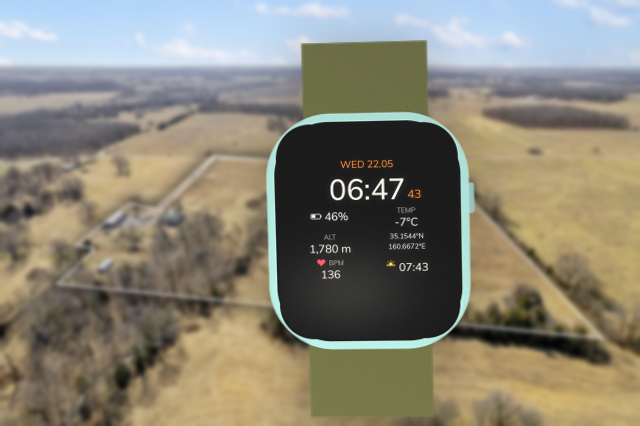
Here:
6 h 47 min 43 s
